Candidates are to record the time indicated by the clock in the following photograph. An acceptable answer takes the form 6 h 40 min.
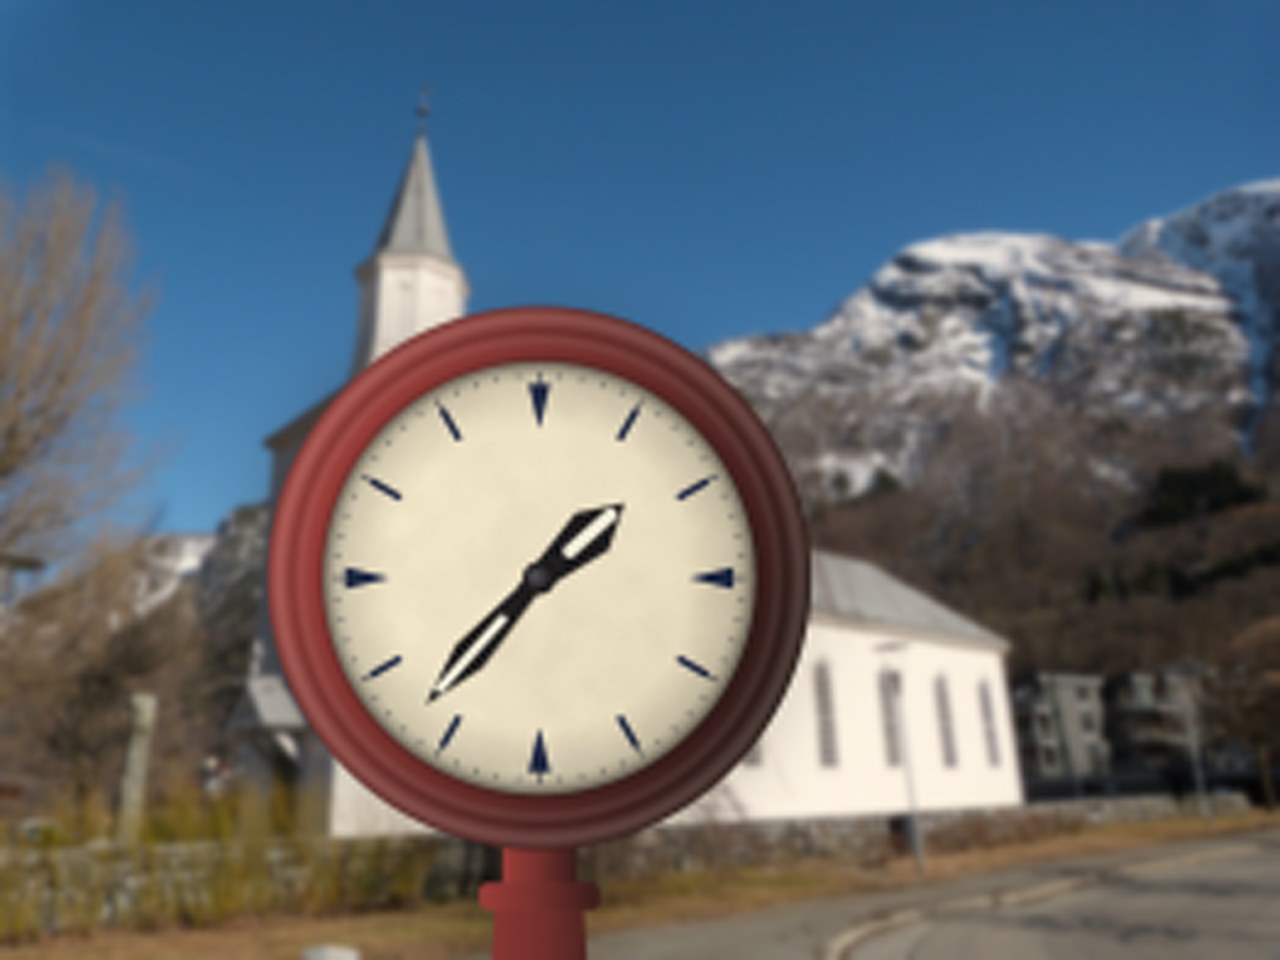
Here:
1 h 37 min
